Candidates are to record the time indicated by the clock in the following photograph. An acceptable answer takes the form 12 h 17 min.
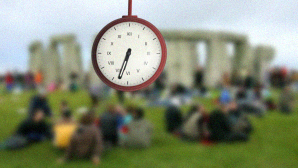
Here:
6 h 33 min
